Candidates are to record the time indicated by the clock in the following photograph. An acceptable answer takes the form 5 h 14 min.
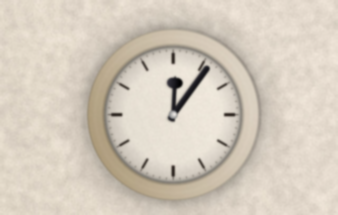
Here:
12 h 06 min
